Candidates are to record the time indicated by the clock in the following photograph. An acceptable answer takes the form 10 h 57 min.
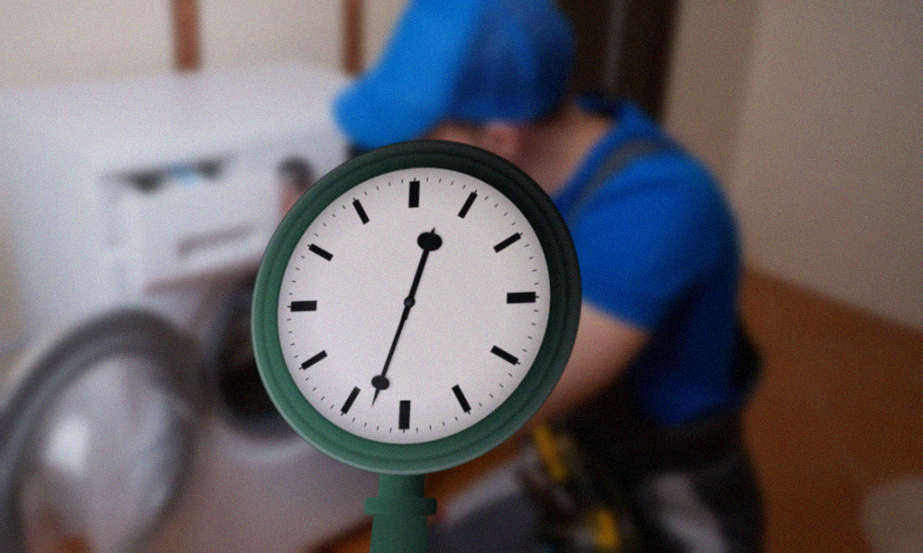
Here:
12 h 33 min
